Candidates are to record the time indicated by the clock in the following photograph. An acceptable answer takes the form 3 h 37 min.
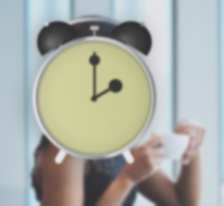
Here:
2 h 00 min
